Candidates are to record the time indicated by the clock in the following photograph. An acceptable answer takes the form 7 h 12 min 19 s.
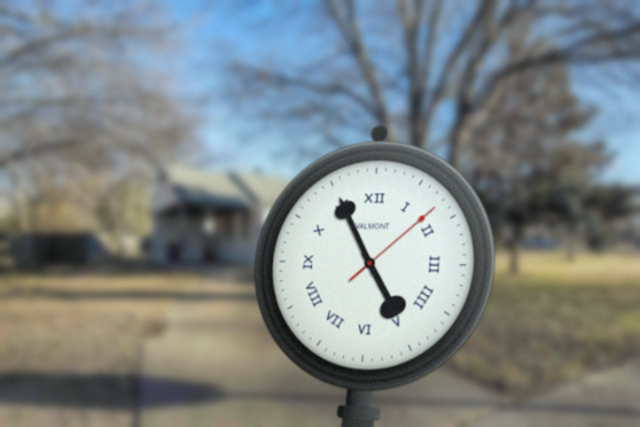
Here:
4 h 55 min 08 s
